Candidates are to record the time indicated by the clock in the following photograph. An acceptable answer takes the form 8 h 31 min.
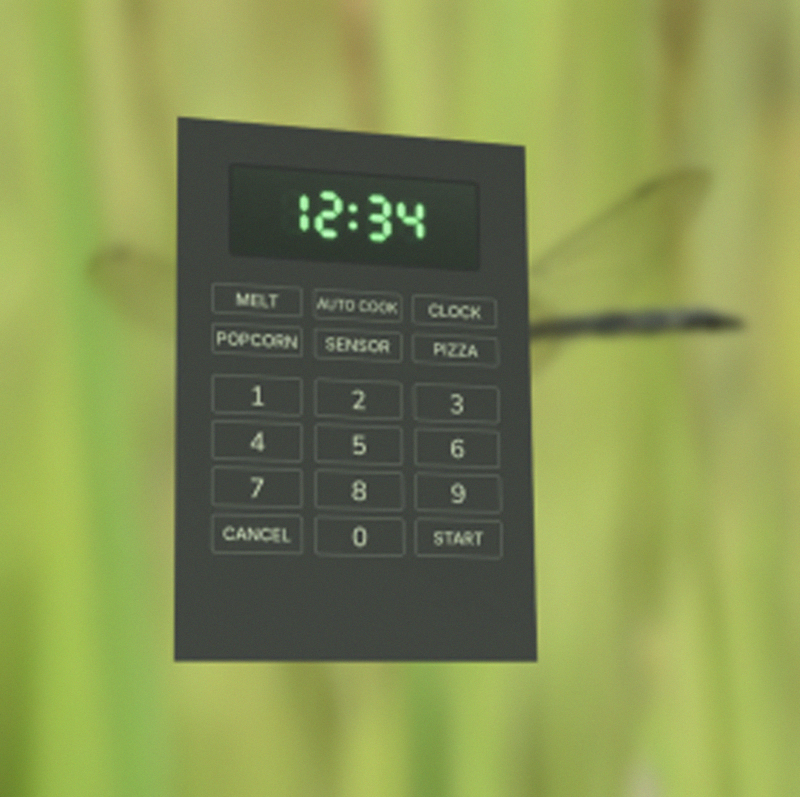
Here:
12 h 34 min
